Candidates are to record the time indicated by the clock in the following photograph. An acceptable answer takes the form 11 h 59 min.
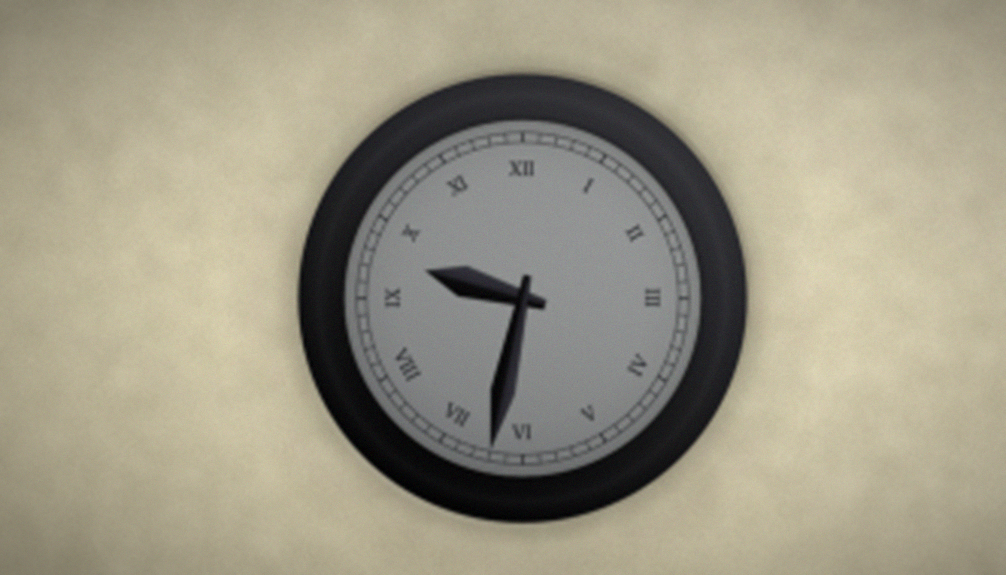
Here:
9 h 32 min
